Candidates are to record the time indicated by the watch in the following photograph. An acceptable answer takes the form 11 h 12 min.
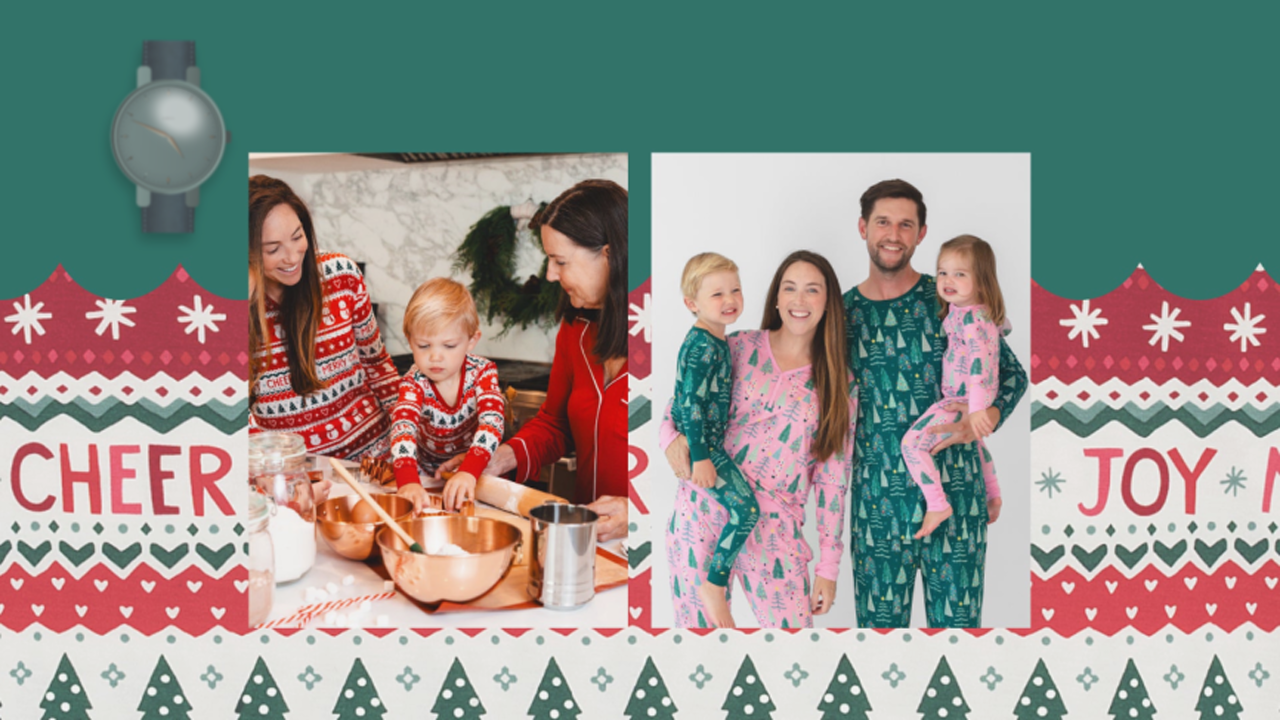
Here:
4 h 49 min
